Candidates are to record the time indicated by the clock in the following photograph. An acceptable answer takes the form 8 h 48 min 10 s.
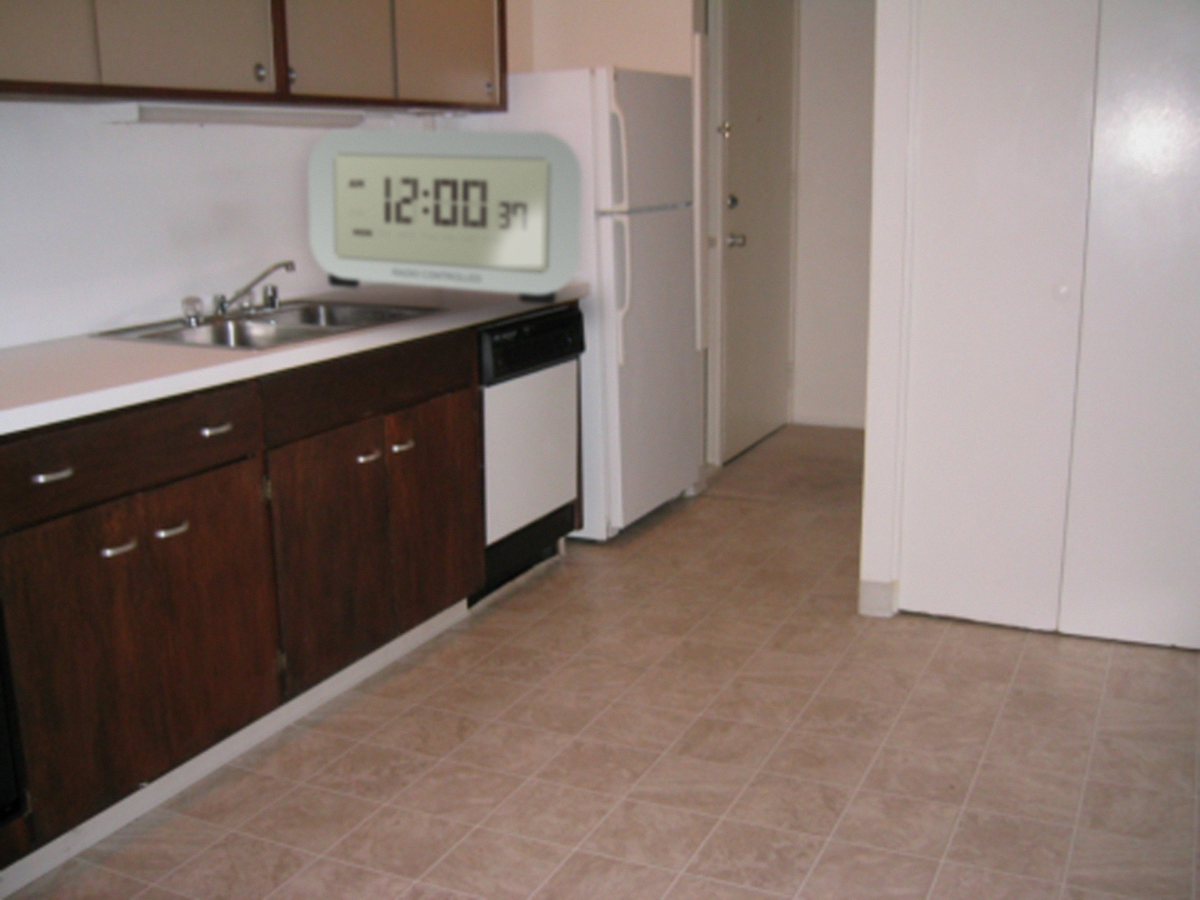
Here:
12 h 00 min 37 s
